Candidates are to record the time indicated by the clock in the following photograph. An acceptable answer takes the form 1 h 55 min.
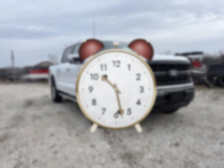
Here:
10 h 28 min
